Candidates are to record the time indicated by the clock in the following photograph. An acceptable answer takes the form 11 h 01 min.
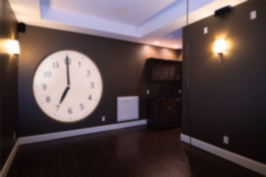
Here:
7 h 00 min
